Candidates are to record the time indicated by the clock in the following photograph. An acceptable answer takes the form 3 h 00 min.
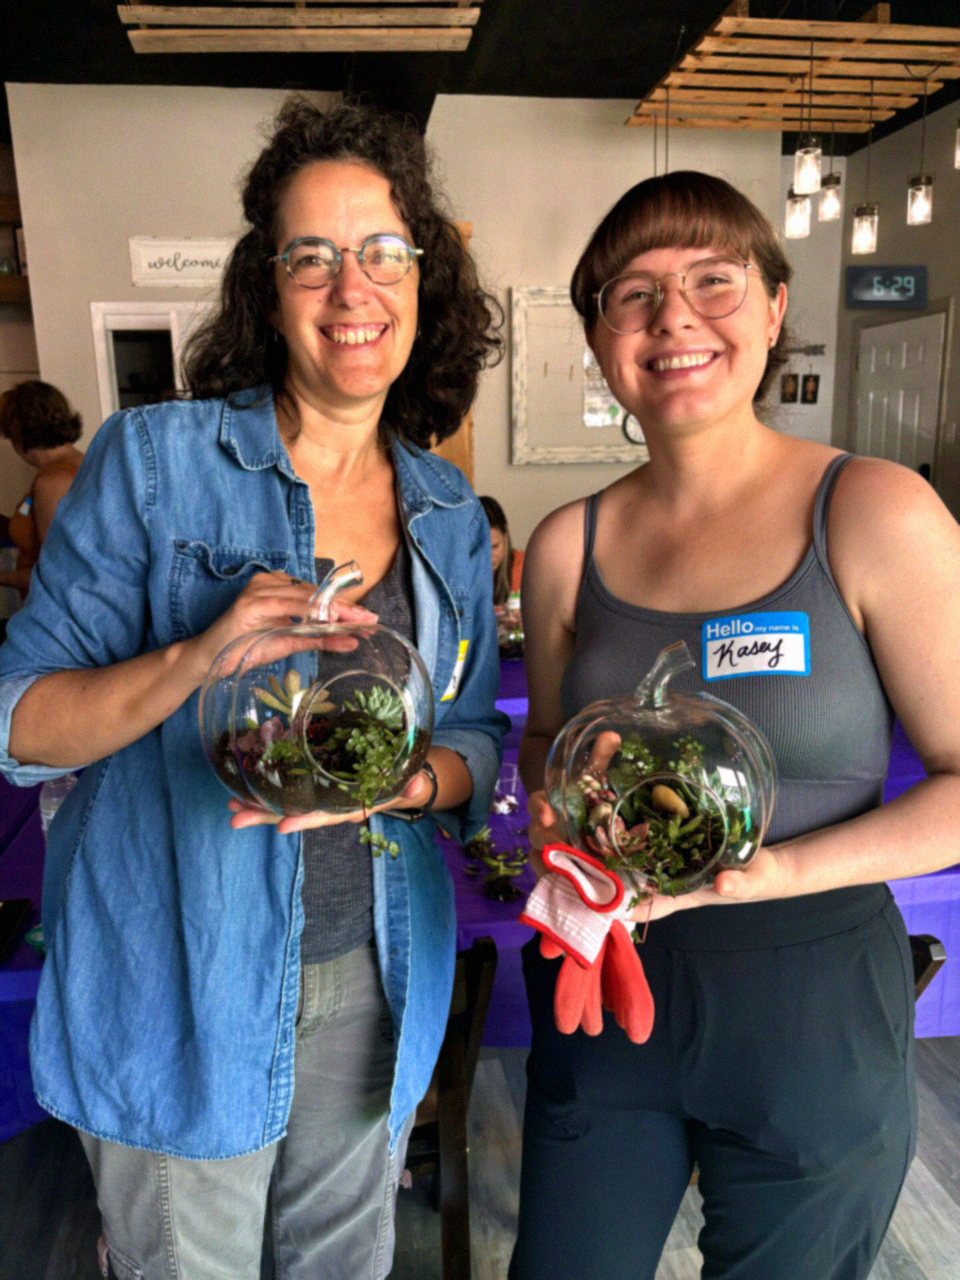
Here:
6 h 29 min
